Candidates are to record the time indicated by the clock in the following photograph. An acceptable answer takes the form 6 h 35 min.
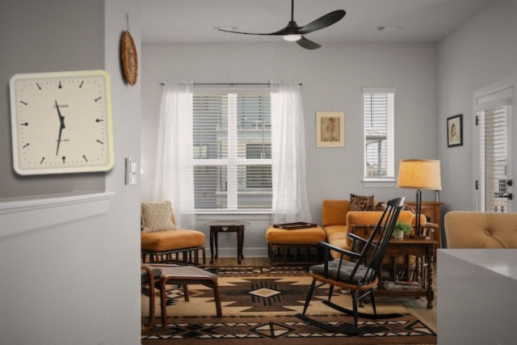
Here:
11 h 32 min
